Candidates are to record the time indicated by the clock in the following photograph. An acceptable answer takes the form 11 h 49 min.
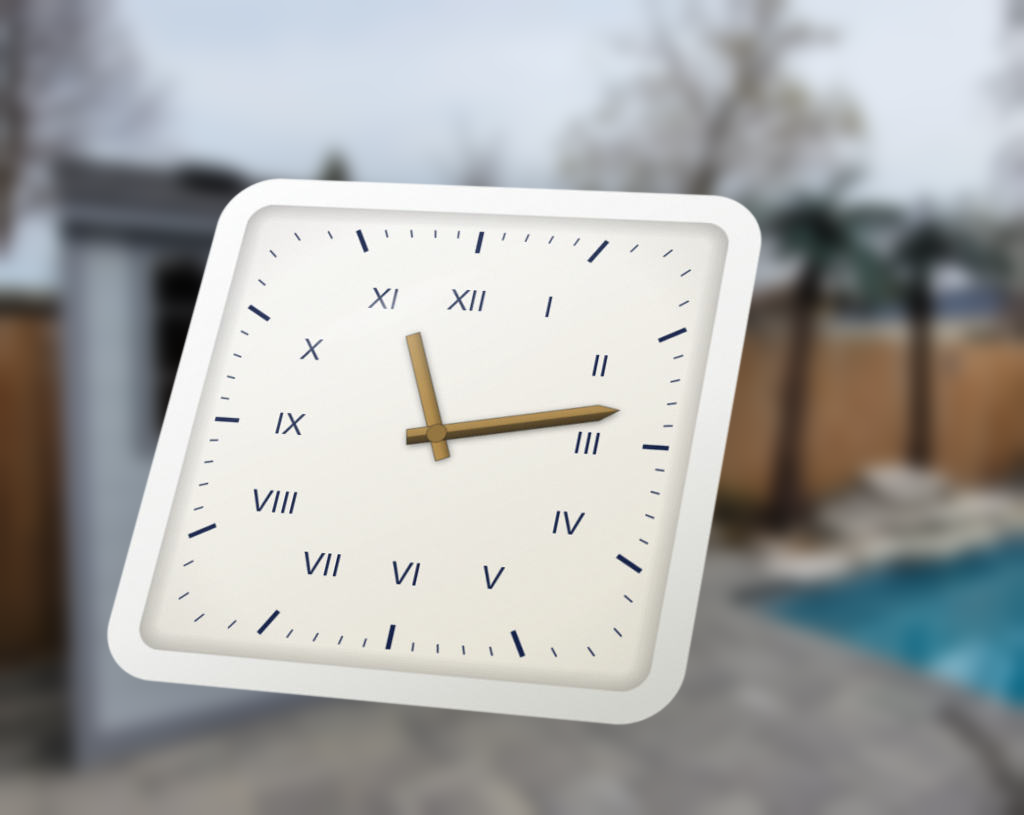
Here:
11 h 13 min
